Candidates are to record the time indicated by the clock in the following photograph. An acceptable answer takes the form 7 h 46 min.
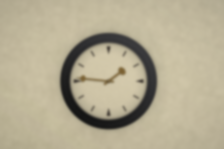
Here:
1 h 46 min
